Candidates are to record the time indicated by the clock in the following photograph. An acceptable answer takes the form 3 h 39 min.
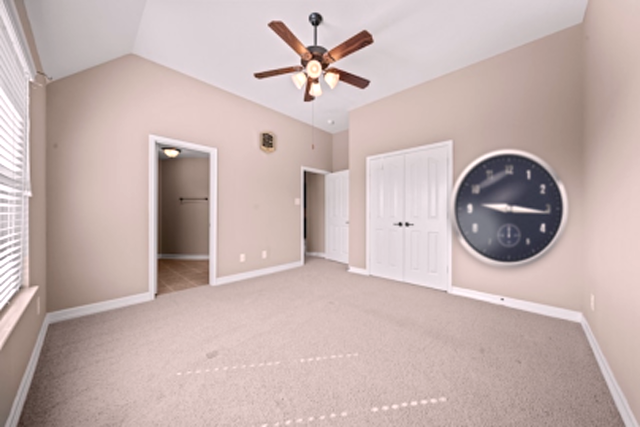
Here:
9 h 16 min
